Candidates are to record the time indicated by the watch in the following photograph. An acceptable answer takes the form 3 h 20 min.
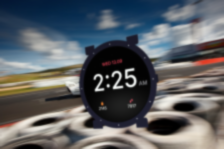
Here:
2 h 25 min
